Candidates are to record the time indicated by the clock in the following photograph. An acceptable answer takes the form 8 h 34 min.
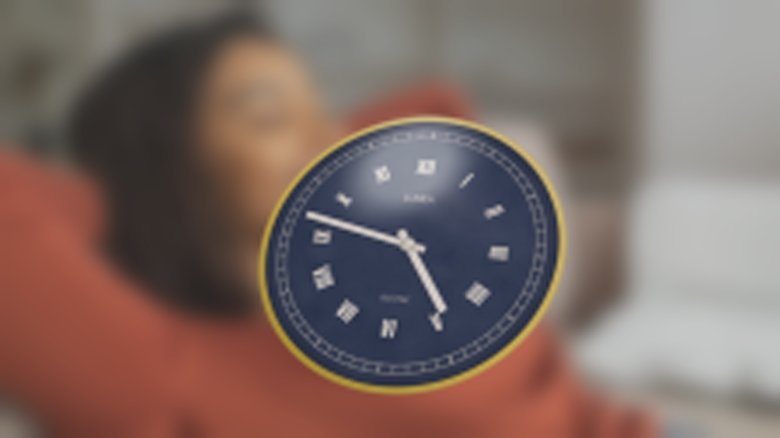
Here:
4 h 47 min
